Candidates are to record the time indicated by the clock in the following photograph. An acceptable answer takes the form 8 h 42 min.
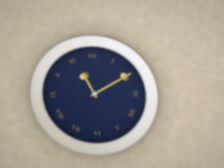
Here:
11 h 10 min
